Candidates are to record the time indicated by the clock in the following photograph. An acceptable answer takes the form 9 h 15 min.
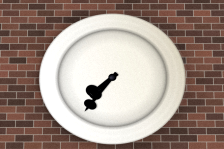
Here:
7 h 36 min
